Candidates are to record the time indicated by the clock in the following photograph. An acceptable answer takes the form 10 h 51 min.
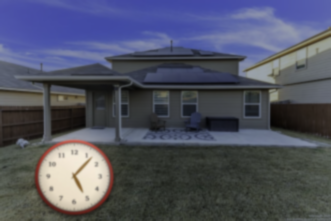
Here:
5 h 07 min
